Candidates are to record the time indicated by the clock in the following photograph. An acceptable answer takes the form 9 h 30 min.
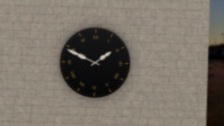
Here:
1 h 49 min
